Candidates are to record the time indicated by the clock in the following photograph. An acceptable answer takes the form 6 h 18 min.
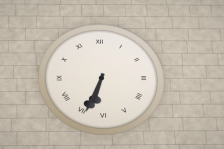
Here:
6 h 34 min
